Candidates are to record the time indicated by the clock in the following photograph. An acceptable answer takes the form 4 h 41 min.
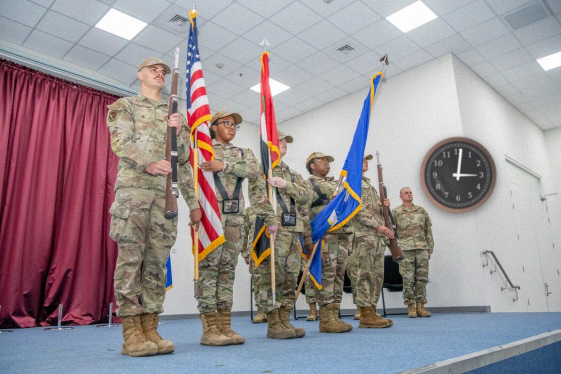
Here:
3 h 01 min
